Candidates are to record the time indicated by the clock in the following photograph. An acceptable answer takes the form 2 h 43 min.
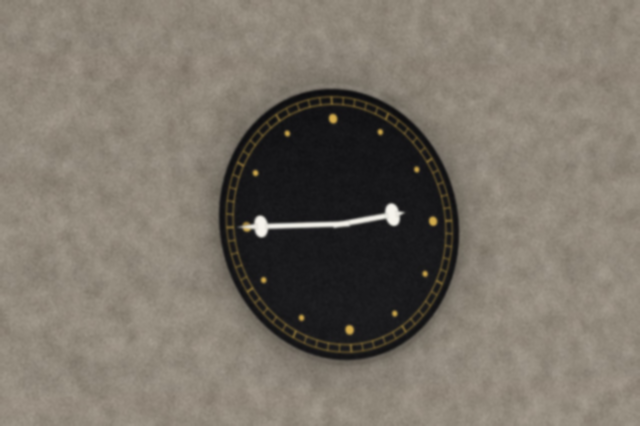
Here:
2 h 45 min
